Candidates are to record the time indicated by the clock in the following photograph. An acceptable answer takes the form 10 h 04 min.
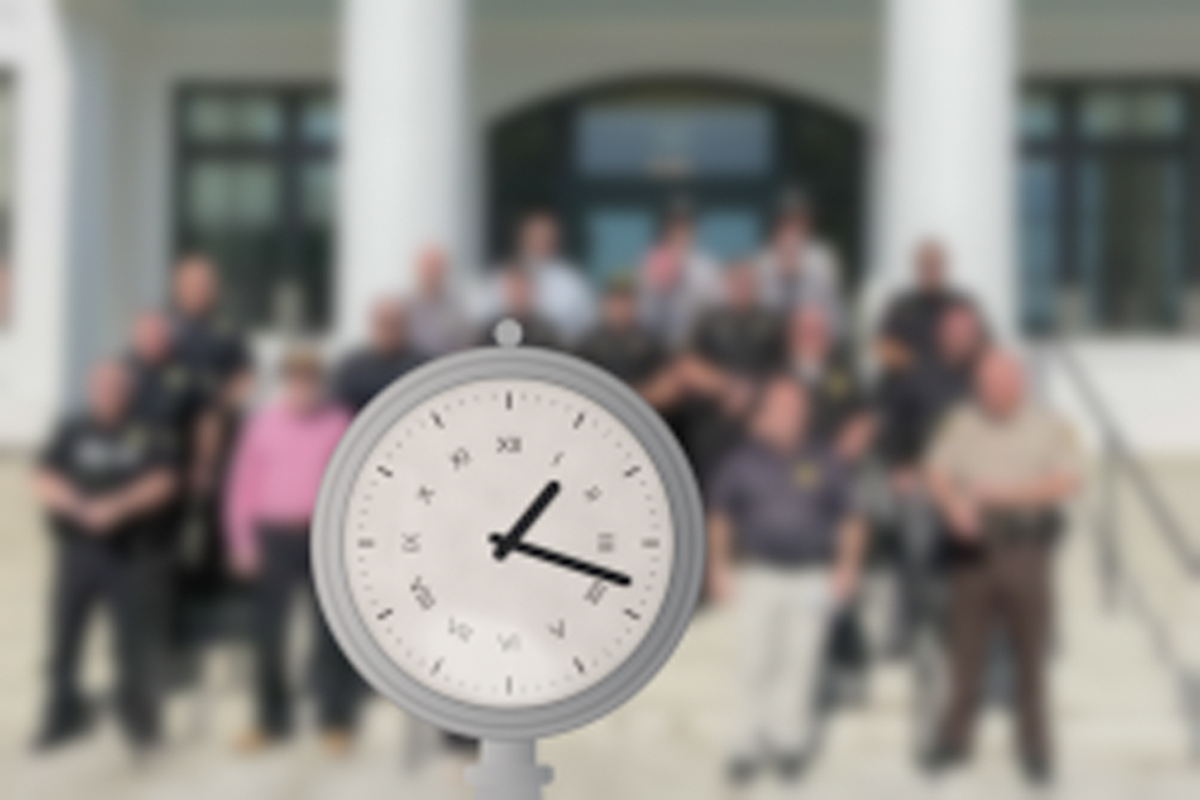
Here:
1 h 18 min
